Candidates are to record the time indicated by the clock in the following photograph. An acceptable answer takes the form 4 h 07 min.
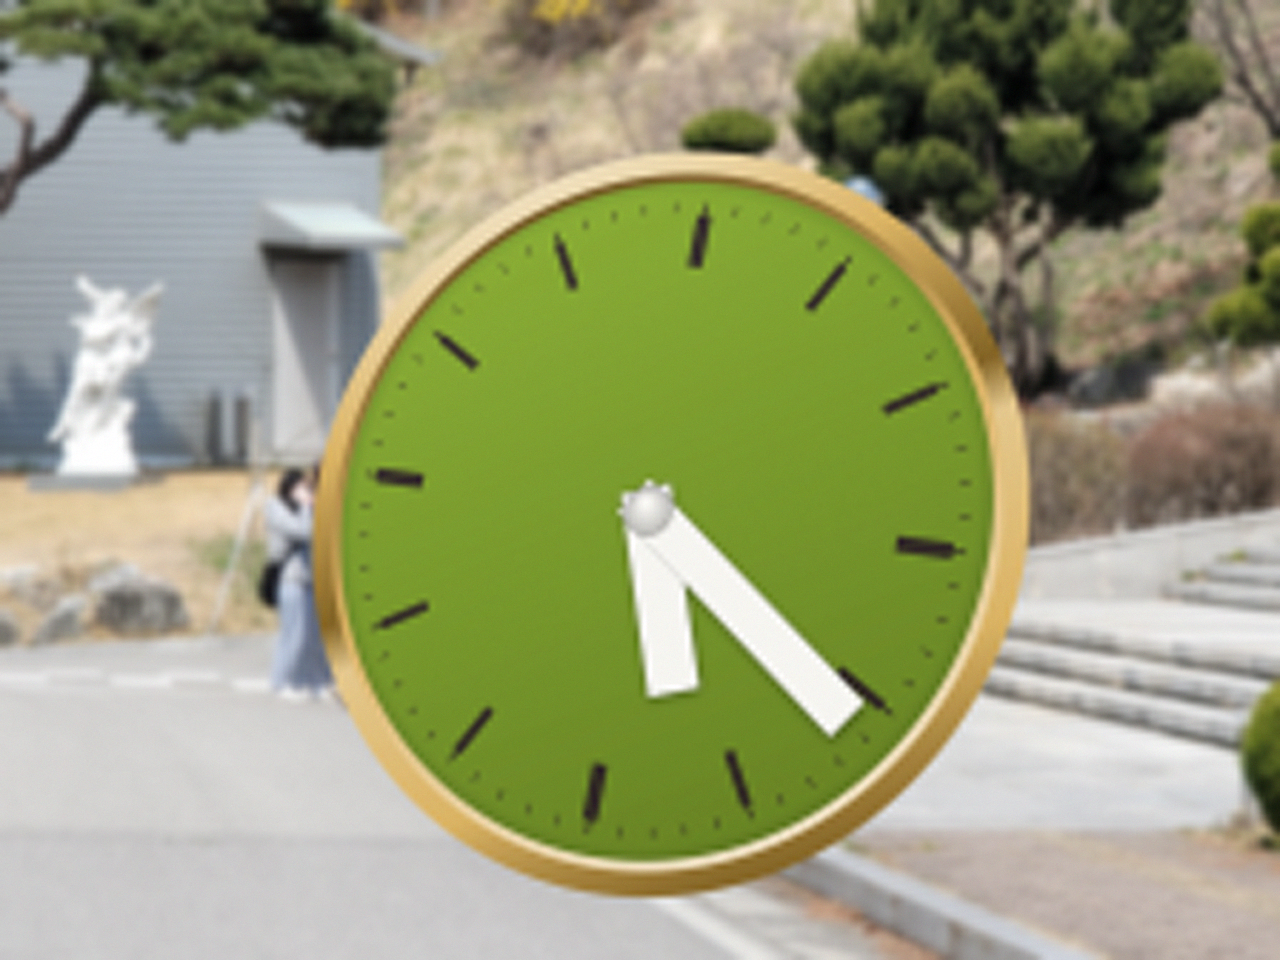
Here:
5 h 21 min
